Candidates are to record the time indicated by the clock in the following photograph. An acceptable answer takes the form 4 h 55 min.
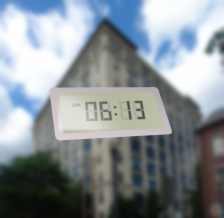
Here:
6 h 13 min
